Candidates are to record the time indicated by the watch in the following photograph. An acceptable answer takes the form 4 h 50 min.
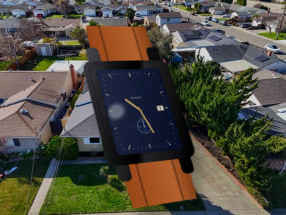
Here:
10 h 27 min
